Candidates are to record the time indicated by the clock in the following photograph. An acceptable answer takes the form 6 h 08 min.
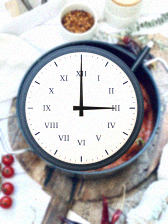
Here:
3 h 00 min
